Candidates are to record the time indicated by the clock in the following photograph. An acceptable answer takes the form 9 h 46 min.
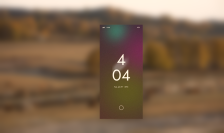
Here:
4 h 04 min
